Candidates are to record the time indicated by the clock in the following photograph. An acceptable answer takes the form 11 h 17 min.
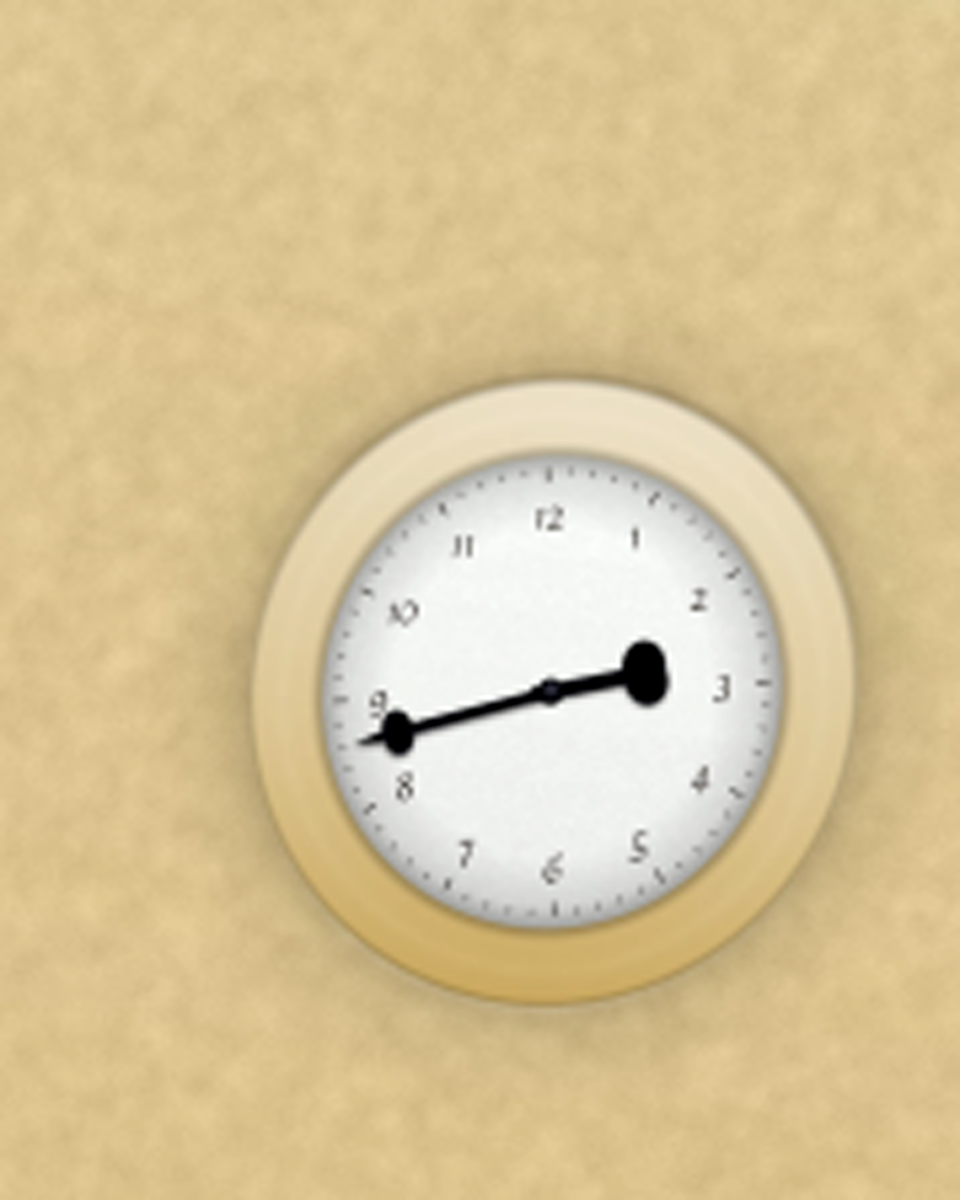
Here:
2 h 43 min
